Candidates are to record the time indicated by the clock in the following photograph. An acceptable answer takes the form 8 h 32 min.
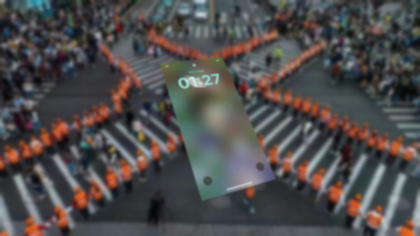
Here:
1 h 27 min
